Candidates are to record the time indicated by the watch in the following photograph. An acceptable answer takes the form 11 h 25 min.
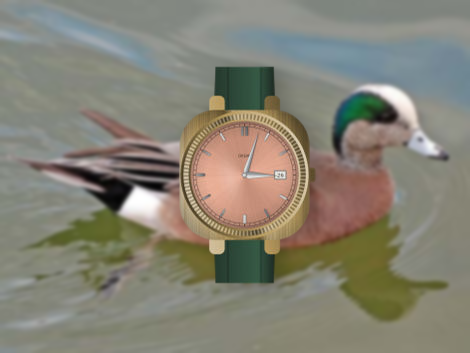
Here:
3 h 03 min
